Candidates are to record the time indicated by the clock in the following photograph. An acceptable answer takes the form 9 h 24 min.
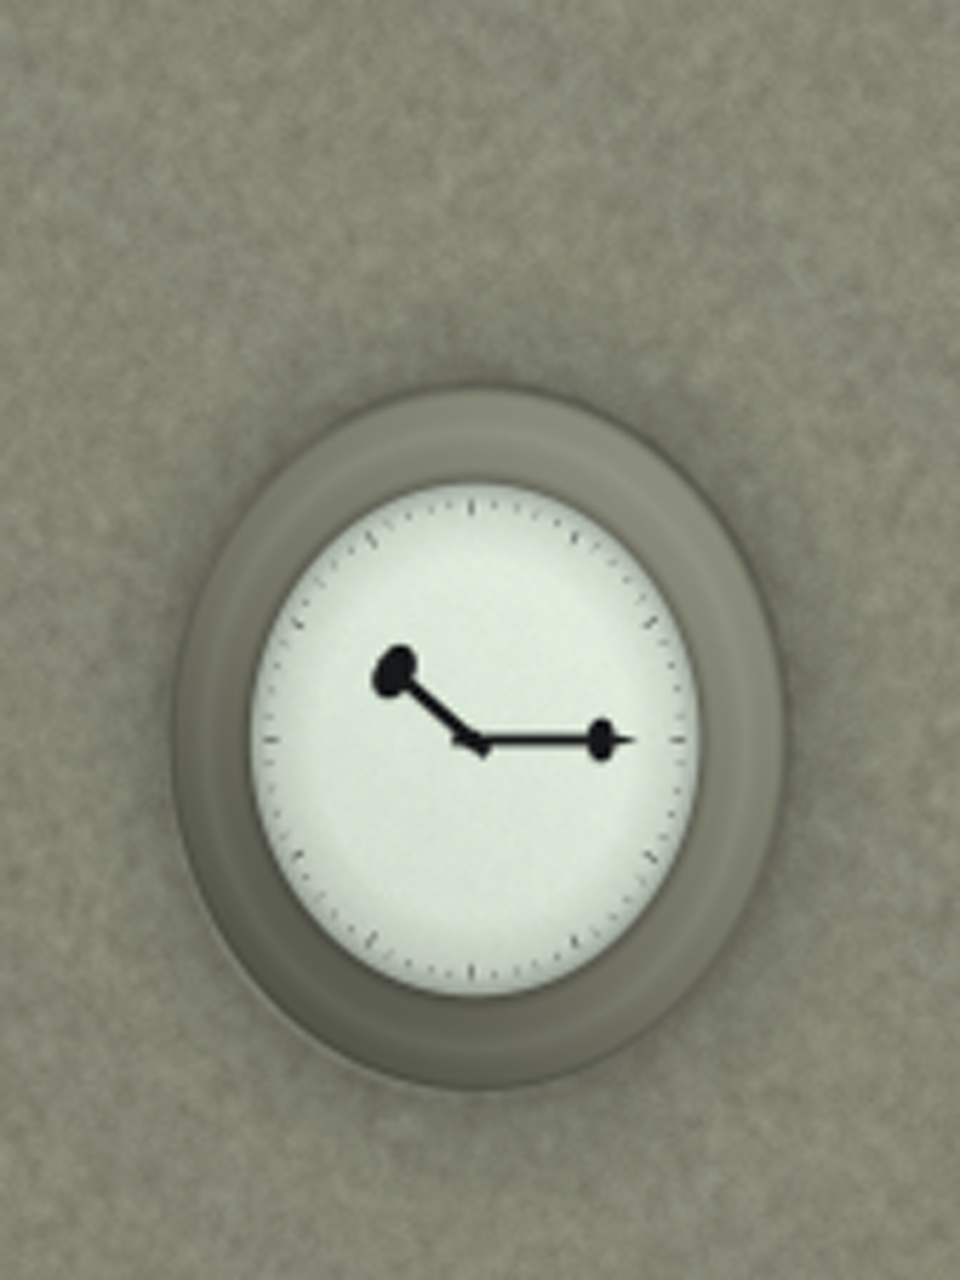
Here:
10 h 15 min
